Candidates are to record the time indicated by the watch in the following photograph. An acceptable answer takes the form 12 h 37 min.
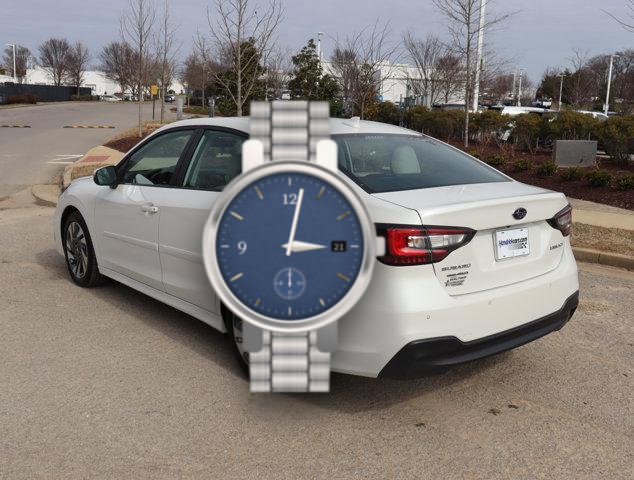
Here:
3 h 02 min
